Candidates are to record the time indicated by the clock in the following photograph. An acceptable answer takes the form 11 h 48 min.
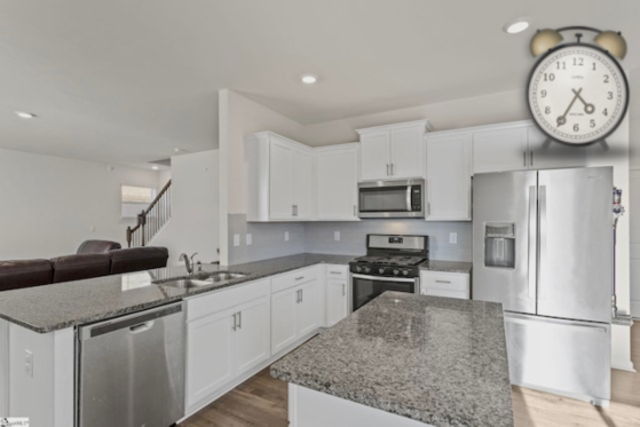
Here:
4 h 35 min
